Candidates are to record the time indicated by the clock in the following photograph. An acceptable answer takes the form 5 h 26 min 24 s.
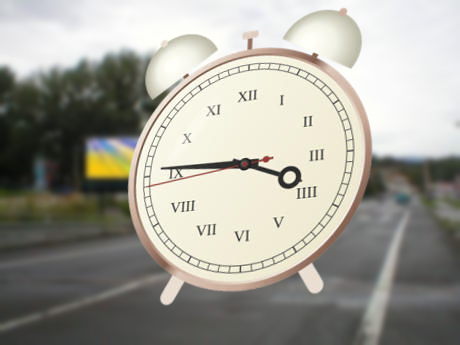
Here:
3 h 45 min 44 s
